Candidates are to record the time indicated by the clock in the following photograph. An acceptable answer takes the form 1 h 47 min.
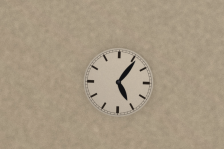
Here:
5 h 06 min
